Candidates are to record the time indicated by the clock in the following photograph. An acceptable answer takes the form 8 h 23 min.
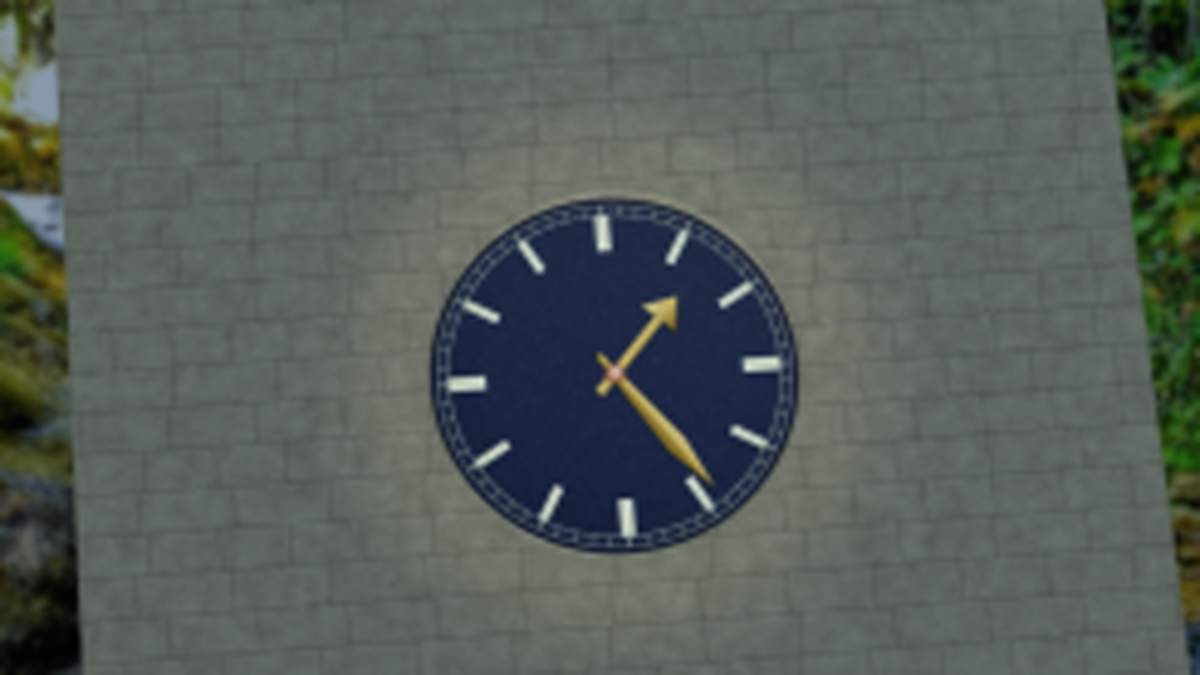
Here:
1 h 24 min
